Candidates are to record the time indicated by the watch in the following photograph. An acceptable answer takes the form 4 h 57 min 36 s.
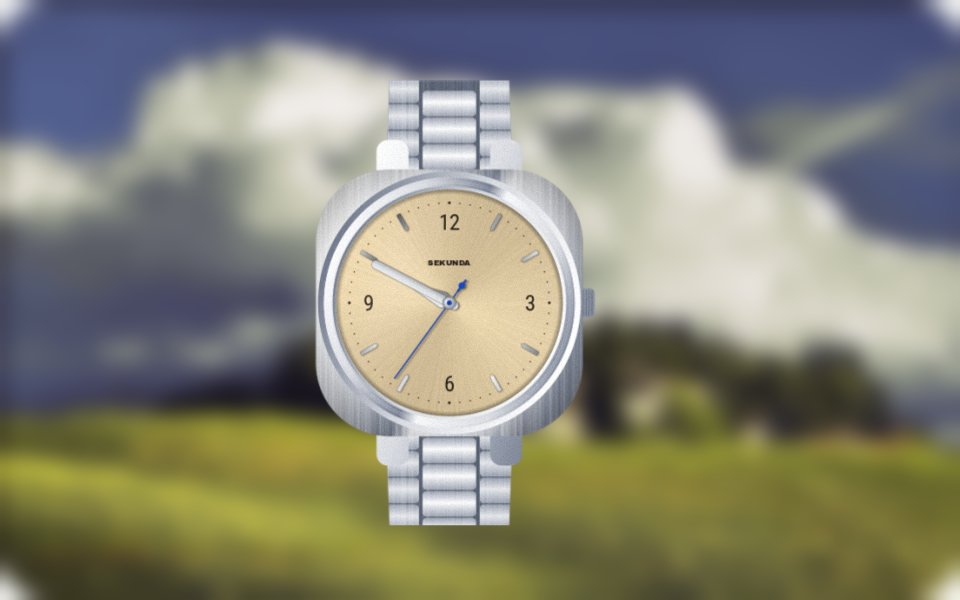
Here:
9 h 49 min 36 s
